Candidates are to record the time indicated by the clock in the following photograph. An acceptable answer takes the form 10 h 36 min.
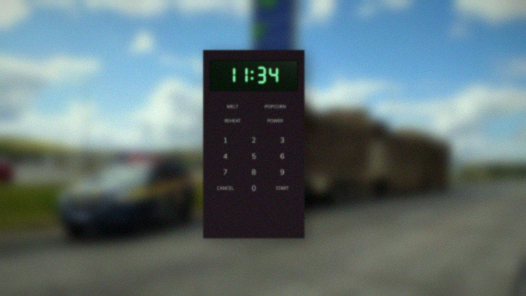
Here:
11 h 34 min
